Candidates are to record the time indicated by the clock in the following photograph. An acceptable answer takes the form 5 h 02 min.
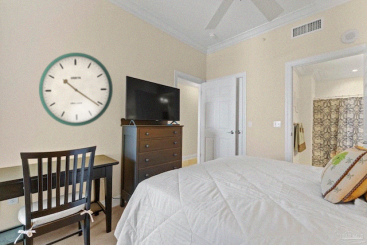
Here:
10 h 21 min
